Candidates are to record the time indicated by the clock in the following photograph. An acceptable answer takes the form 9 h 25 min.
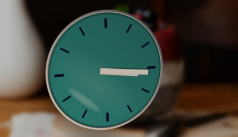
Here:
3 h 16 min
